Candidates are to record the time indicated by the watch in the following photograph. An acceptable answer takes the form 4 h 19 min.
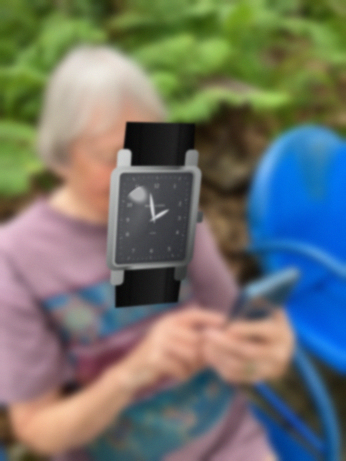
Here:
1 h 58 min
